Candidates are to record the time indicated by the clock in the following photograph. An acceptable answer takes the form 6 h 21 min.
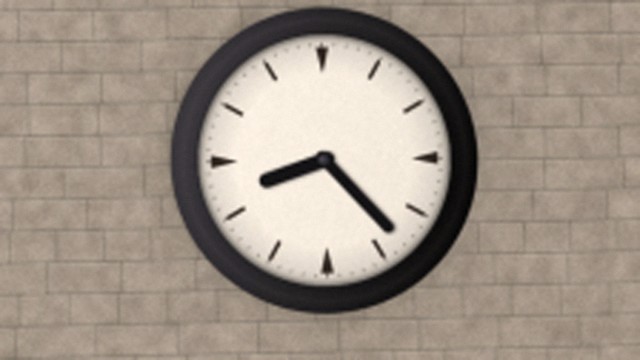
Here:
8 h 23 min
